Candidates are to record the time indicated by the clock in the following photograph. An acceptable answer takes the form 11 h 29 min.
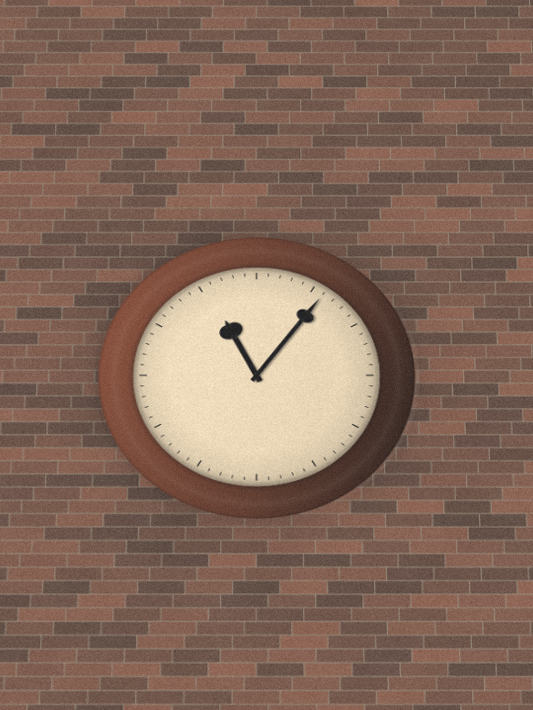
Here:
11 h 06 min
